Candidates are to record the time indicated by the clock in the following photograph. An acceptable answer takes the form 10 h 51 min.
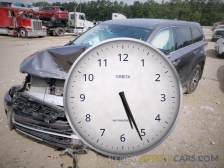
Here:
5 h 26 min
